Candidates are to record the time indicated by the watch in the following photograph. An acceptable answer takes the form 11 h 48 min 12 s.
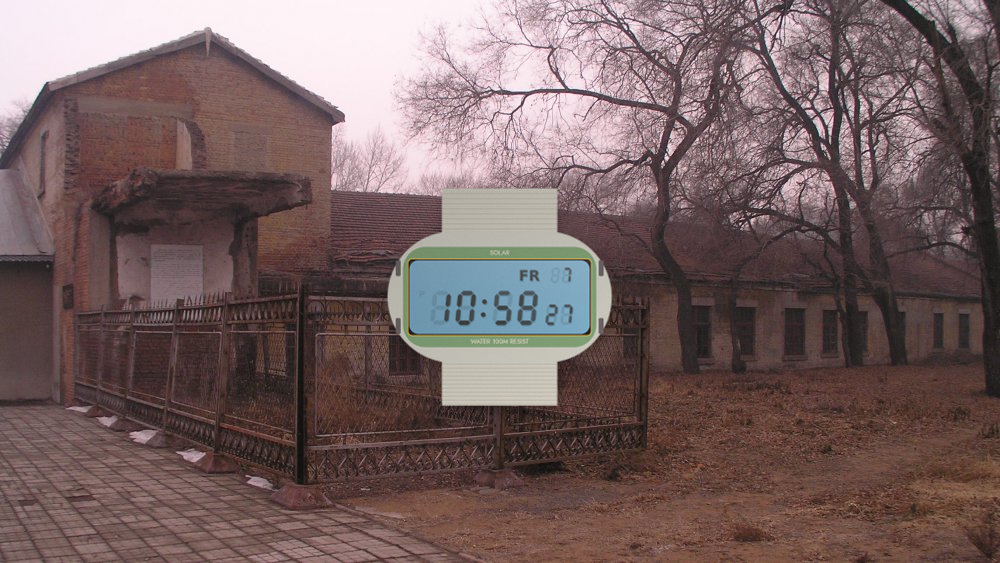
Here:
10 h 58 min 27 s
